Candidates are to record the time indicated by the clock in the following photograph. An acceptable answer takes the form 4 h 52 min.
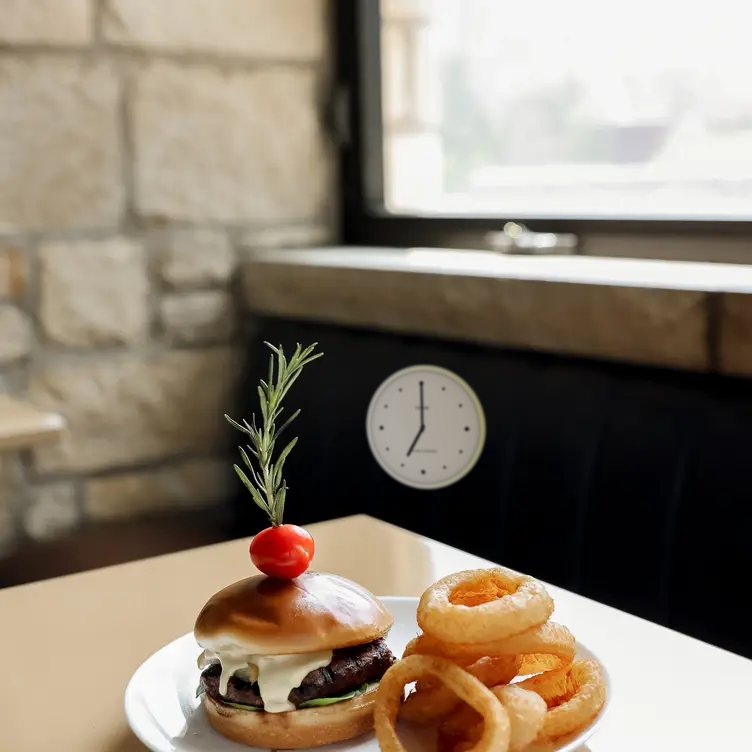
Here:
7 h 00 min
